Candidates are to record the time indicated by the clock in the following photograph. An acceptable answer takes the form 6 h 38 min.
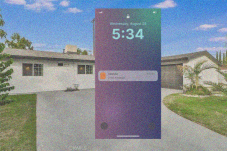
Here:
5 h 34 min
